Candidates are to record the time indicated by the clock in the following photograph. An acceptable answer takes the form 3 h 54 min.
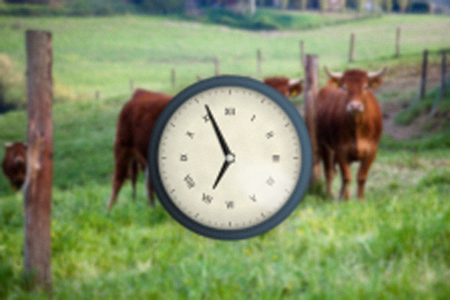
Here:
6 h 56 min
